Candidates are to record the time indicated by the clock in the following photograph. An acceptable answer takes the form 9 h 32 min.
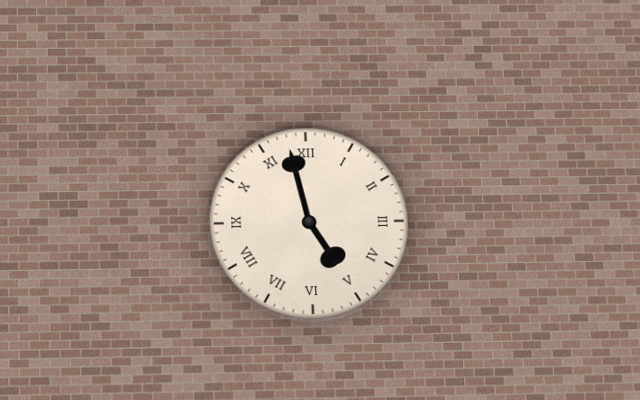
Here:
4 h 58 min
